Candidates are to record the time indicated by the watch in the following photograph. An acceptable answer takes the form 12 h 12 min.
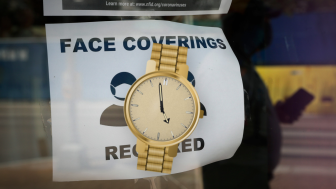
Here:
4 h 58 min
